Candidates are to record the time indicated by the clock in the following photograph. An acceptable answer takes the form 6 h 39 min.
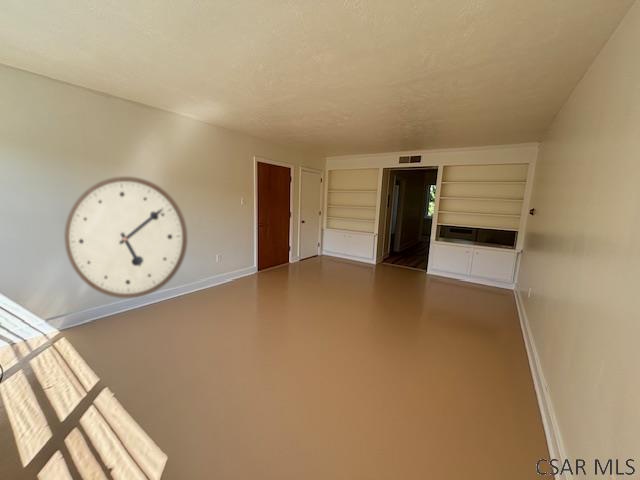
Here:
5 h 09 min
